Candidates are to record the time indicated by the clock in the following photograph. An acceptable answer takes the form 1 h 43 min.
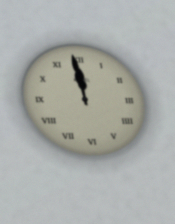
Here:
11 h 59 min
